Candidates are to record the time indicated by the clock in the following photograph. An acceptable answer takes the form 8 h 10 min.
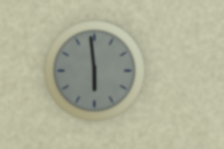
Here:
5 h 59 min
